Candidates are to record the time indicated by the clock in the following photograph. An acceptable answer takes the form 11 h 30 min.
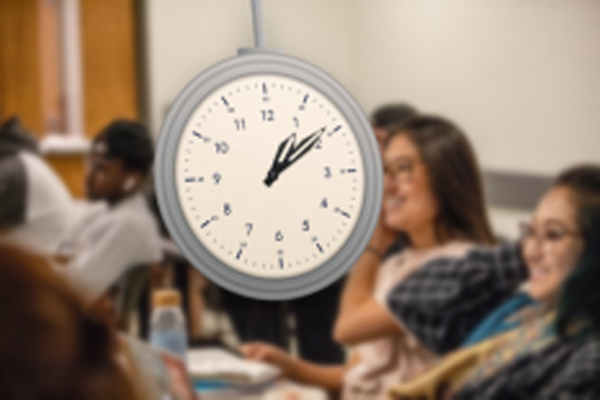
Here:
1 h 09 min
